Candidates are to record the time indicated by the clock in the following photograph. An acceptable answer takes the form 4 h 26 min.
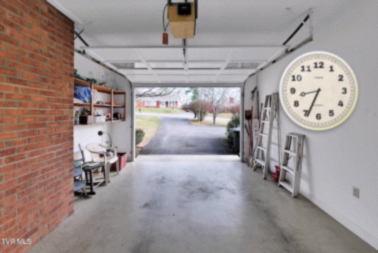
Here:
8 h 34 min
